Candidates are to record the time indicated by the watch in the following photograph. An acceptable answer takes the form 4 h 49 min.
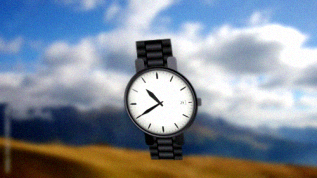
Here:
10 h 40 min
